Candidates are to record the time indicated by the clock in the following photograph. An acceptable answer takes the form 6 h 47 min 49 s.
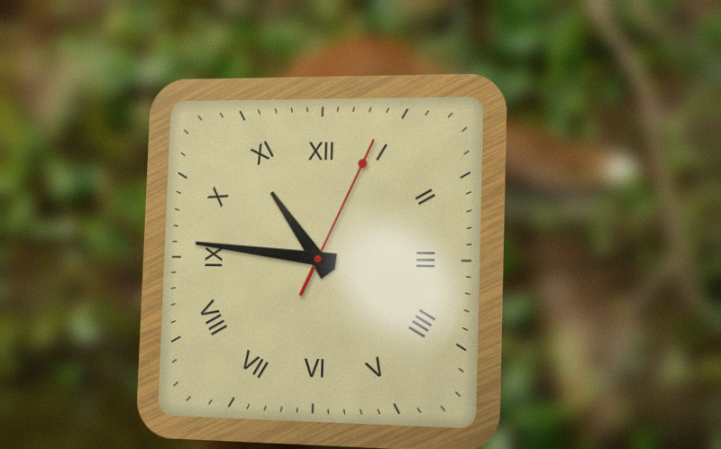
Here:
10 h 46 min 04 s
